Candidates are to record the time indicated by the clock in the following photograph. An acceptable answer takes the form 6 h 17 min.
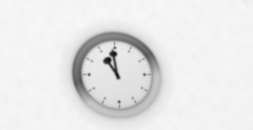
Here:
10 h 59 min
